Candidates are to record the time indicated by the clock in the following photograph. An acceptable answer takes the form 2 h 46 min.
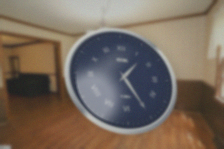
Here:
1 h 25 min
